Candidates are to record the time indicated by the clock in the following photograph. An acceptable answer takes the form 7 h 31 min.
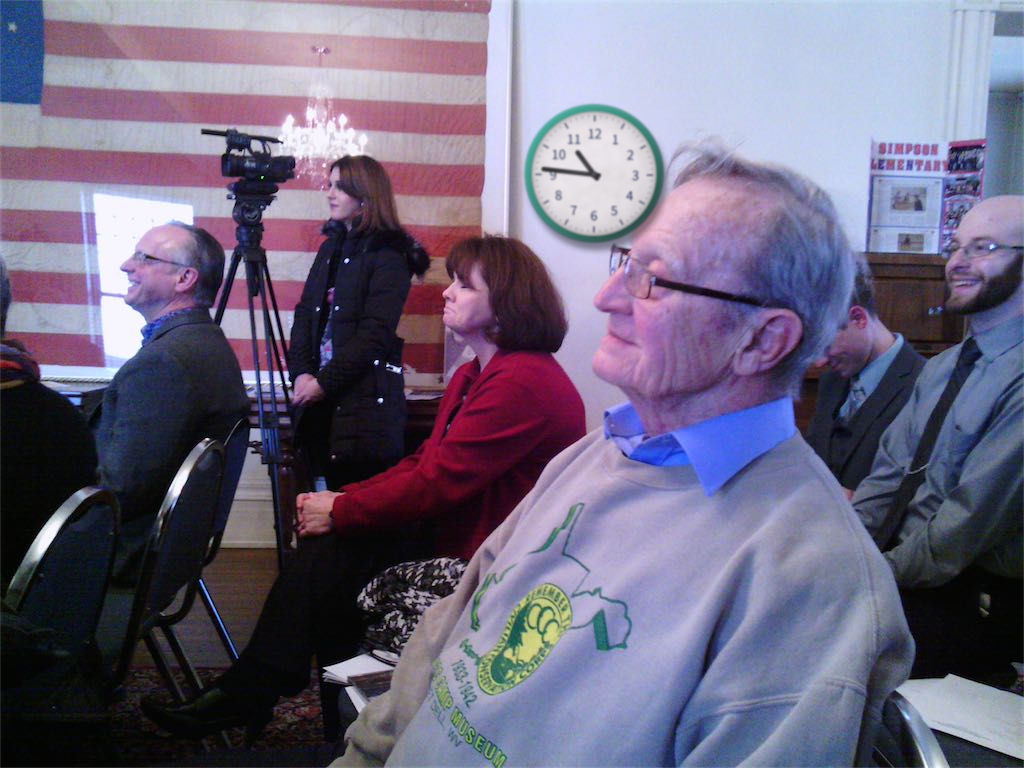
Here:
10 h 46 min
